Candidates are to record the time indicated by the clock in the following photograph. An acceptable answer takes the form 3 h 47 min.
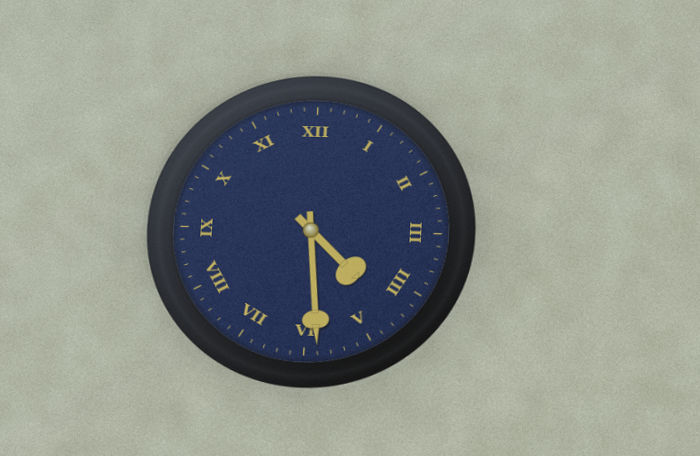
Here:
4 h 29 min
